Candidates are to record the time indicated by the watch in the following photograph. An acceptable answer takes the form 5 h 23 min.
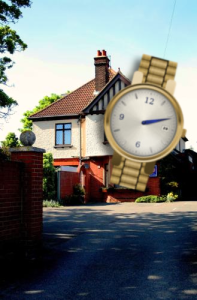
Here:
2 h 11 min
